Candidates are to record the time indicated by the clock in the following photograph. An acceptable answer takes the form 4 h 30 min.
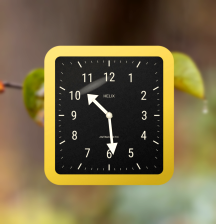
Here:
10 h 29 min
